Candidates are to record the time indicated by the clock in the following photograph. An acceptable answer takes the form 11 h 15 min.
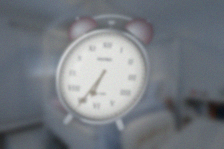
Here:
6 h 35 min
